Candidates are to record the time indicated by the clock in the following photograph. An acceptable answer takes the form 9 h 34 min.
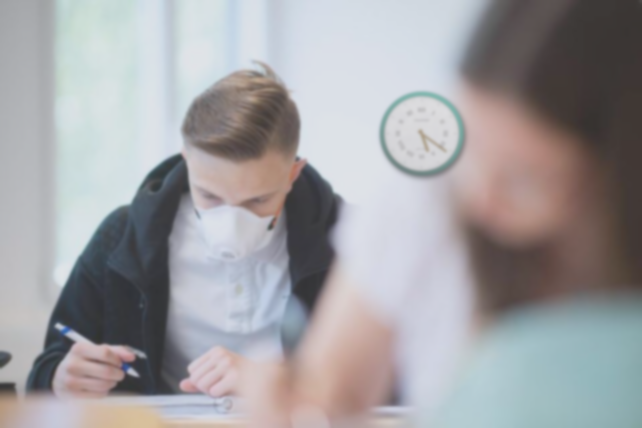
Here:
5 h 21 min
